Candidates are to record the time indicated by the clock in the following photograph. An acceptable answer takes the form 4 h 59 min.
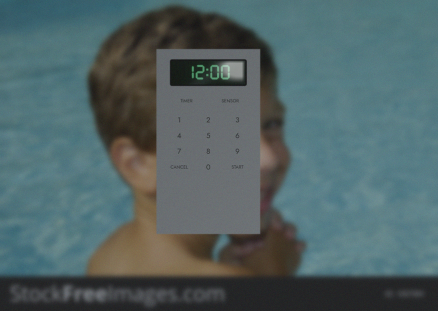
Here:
12 h 00 min
